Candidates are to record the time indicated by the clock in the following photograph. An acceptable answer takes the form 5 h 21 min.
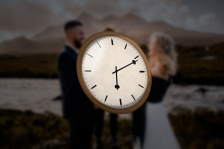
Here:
6 h 11 min
